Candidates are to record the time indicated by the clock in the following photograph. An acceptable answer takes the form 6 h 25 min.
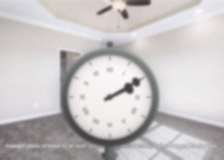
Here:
2 h 10 min
